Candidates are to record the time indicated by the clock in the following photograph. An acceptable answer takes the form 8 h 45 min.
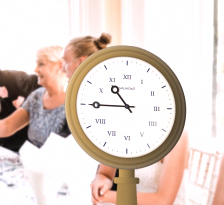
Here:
10 h 45 min
